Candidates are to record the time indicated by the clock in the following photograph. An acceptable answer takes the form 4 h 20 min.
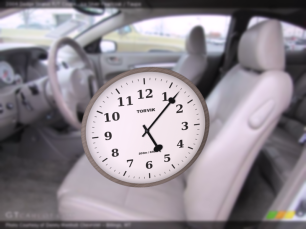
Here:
5 h 07 min
